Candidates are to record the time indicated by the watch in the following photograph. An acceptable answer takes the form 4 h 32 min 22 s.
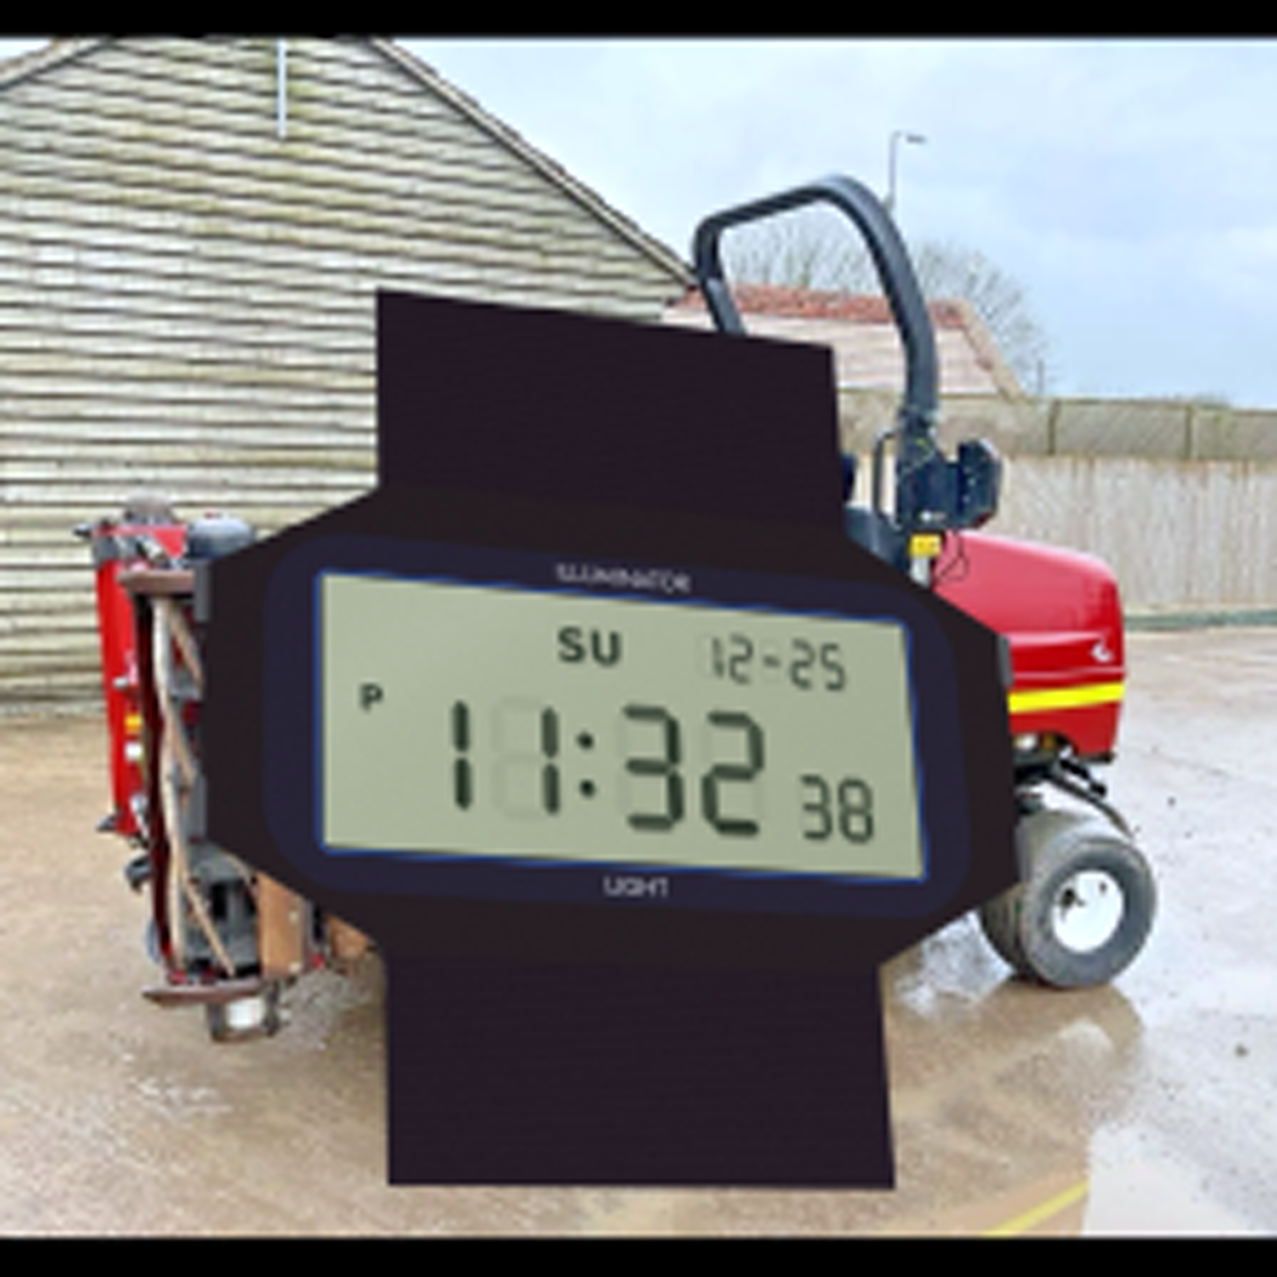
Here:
11 h 32 min 38 s
